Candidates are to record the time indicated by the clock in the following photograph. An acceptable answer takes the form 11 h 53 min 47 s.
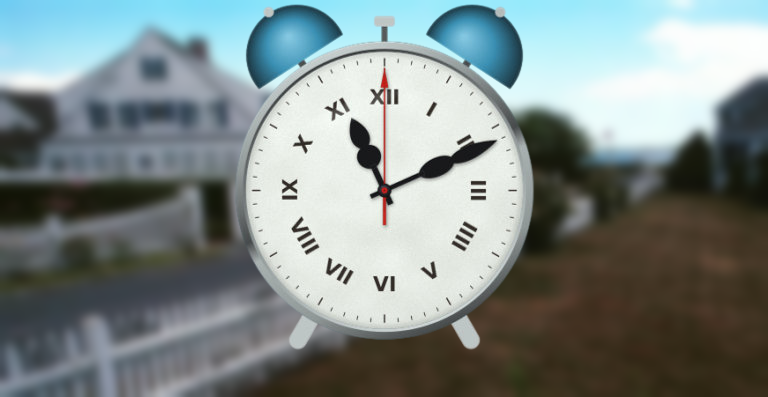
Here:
11 h 11 min 00 s
